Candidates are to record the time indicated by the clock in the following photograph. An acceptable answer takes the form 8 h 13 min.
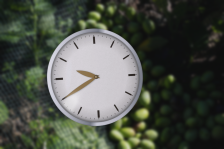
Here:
9 h 40 min
